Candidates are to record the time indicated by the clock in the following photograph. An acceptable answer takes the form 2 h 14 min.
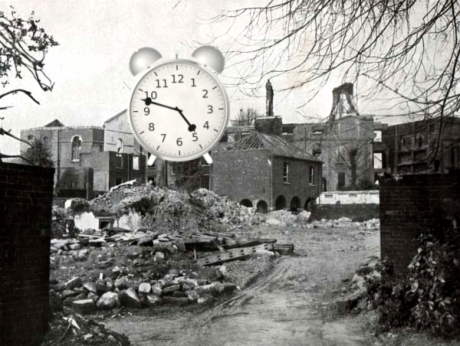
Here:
4 h 48 min
